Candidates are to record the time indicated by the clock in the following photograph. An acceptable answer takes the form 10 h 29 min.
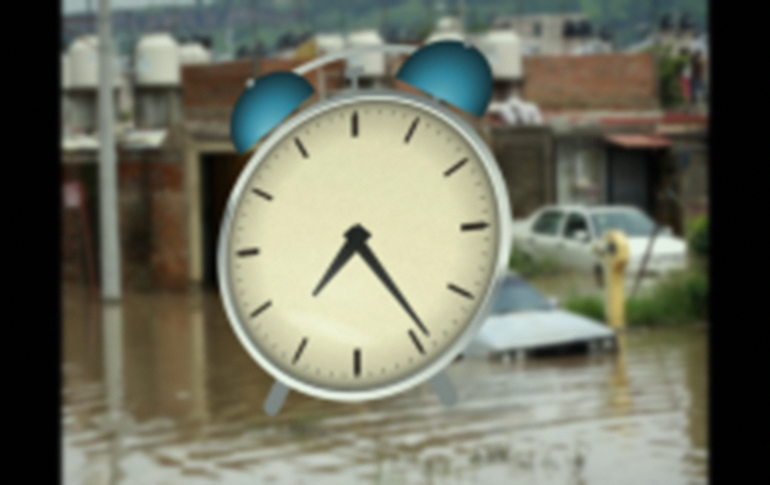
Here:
7 h 24 min
